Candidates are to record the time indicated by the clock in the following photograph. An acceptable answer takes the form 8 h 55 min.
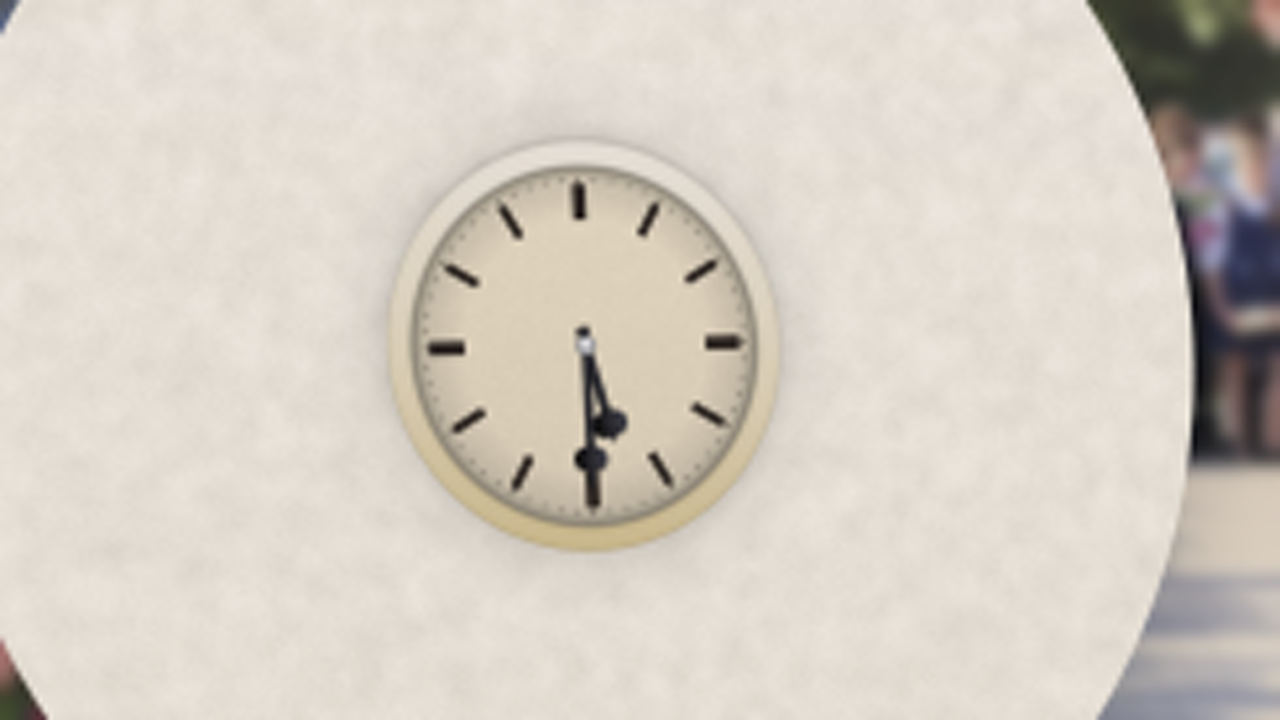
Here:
5 h 30 min
